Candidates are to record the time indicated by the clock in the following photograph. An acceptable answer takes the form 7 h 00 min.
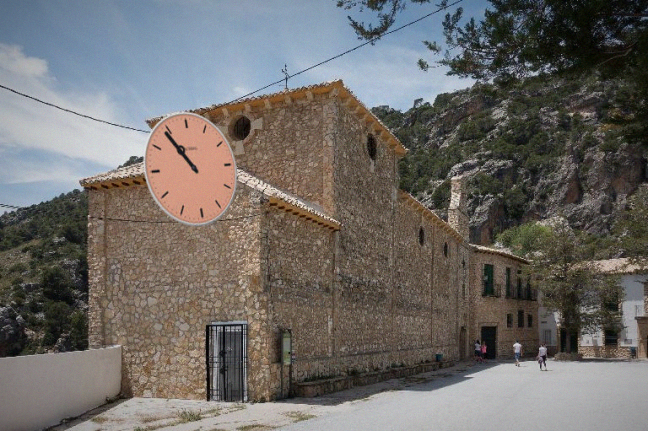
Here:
10 h 54 min
